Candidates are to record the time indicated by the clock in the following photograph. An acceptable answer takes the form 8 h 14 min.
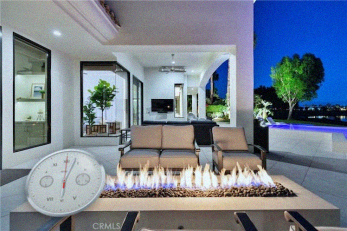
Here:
6 h 03 min
